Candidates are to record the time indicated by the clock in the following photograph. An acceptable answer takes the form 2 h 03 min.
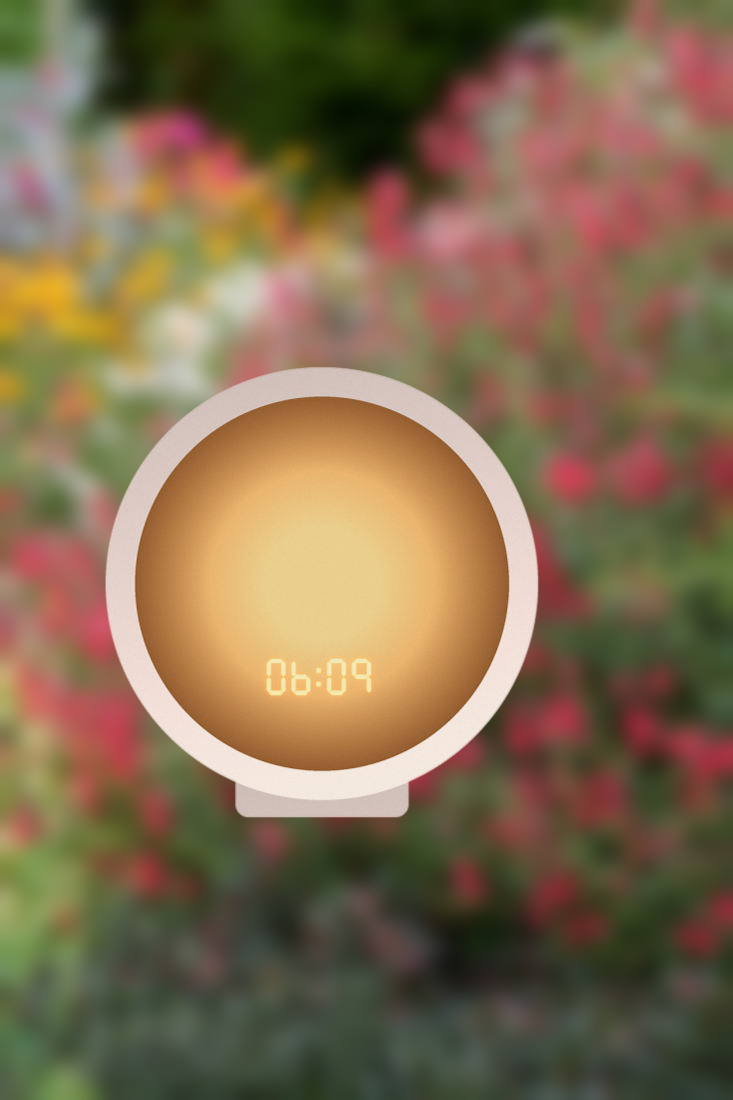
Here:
6 h 09 min
